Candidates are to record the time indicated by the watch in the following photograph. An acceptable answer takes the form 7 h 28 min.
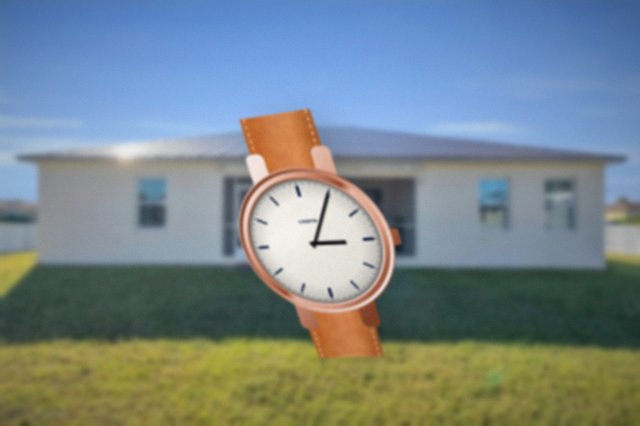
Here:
3 h 05 min
